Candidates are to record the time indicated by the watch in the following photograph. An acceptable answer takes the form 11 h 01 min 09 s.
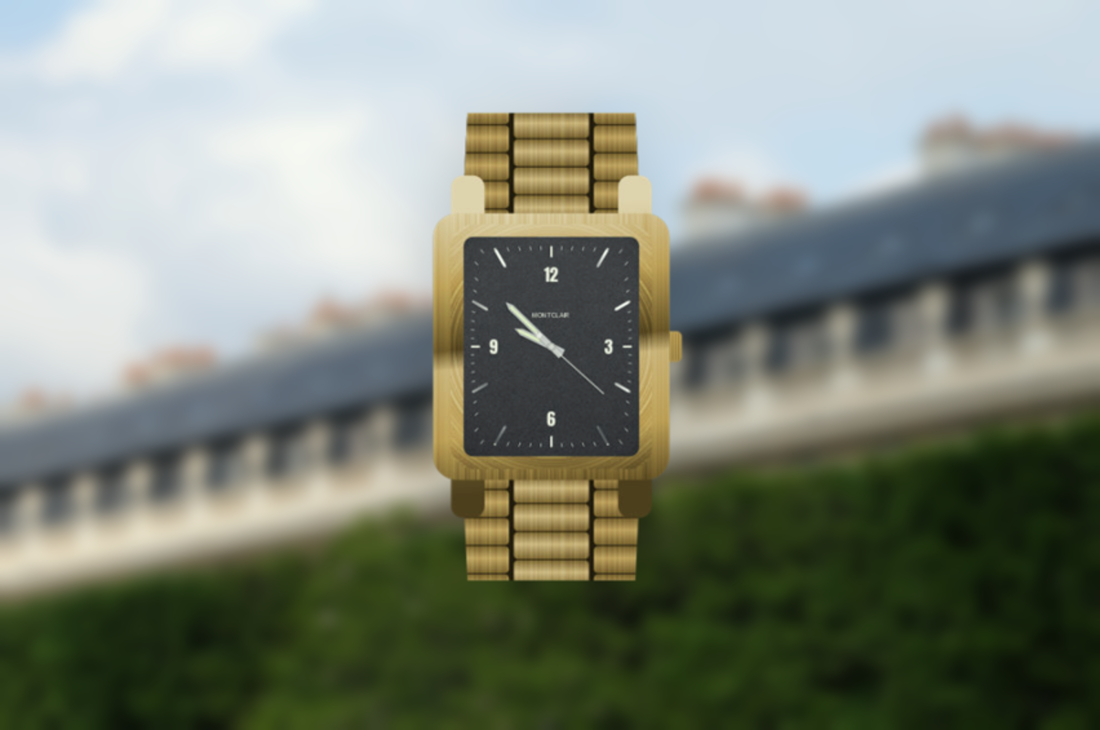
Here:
9 h 52 min 22 s
